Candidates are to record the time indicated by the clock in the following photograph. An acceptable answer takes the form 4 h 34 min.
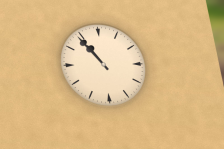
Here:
10 h 54 min
